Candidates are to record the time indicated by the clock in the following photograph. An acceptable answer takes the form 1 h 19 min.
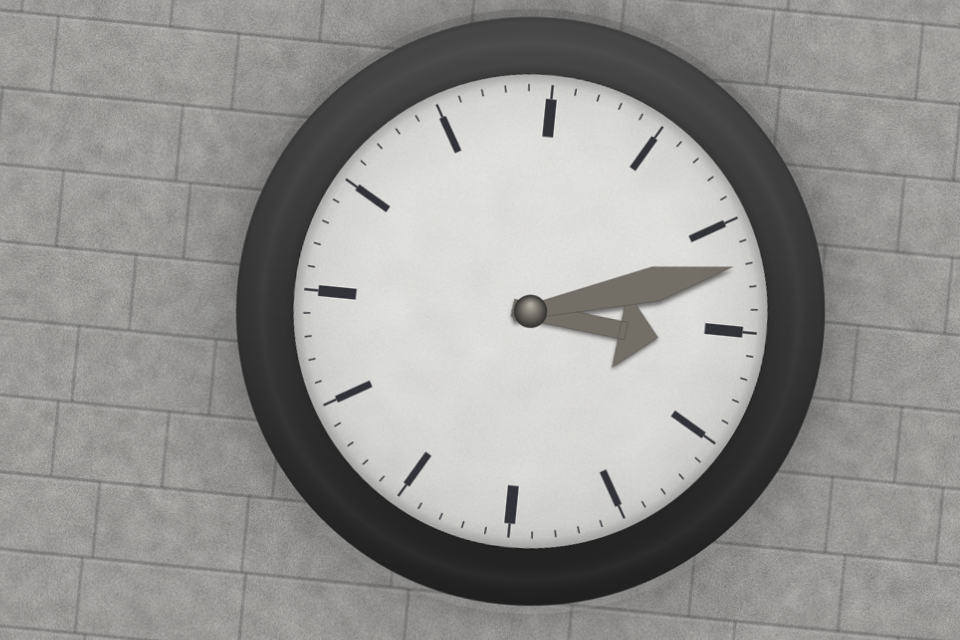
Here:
3 h 12 min
